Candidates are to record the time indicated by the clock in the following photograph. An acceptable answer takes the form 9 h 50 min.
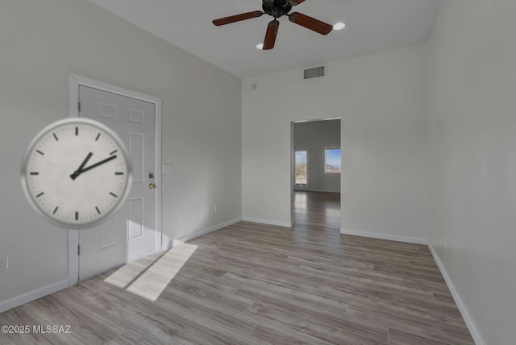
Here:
1 h 11 min
